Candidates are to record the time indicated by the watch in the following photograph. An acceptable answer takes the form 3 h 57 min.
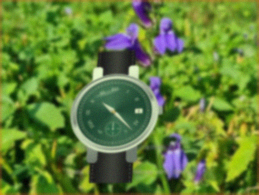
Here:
10 h 23 min
